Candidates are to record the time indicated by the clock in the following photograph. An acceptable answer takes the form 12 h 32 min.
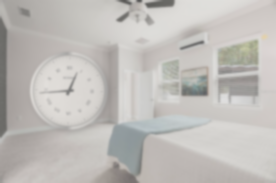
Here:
12 h 44 min
